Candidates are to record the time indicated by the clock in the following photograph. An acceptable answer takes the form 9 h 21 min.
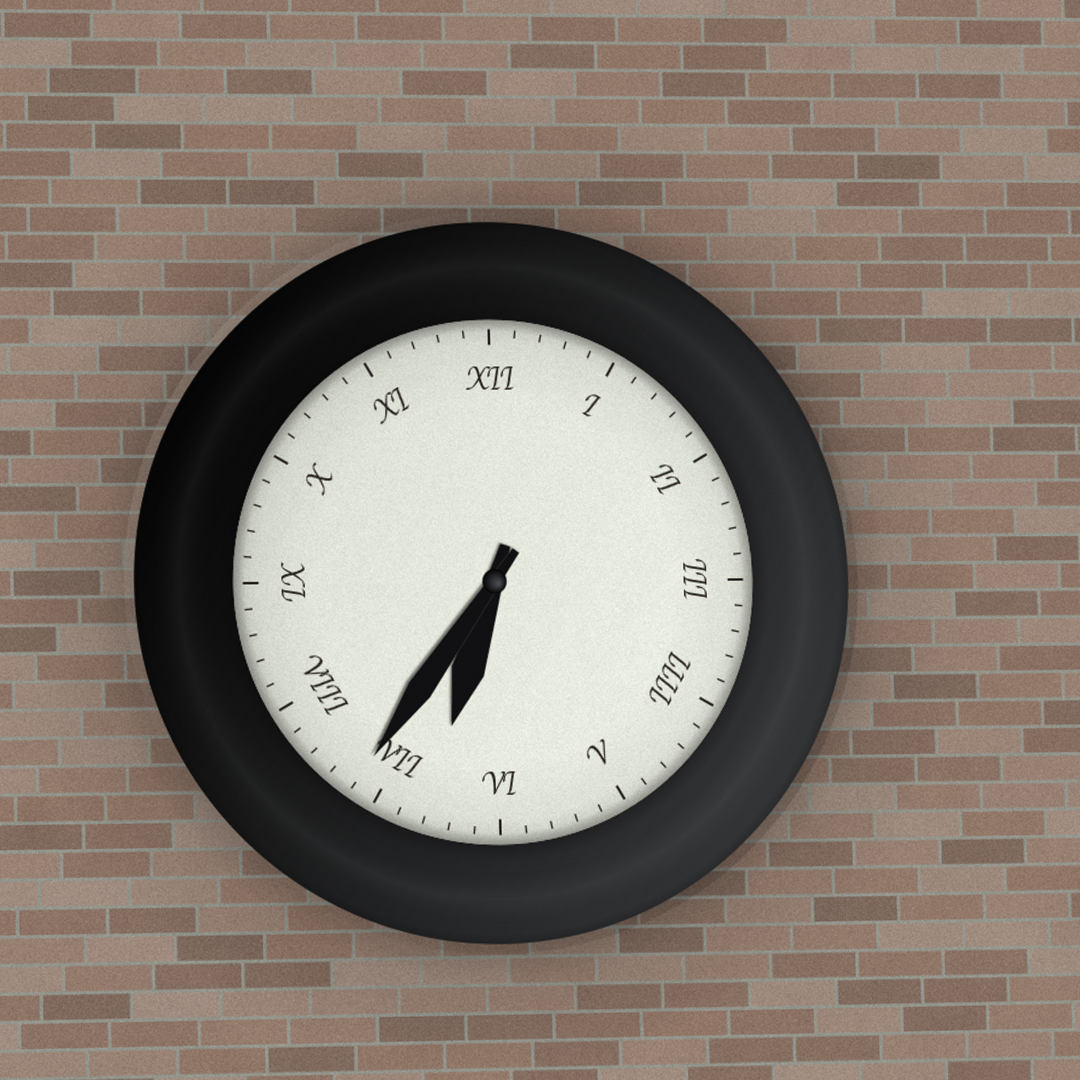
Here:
6 h 36 min
